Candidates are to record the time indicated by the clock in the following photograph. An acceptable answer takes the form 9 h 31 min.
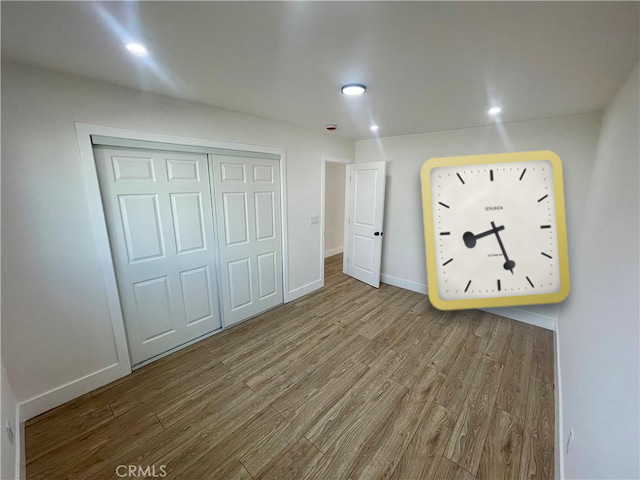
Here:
8 h 27 min
